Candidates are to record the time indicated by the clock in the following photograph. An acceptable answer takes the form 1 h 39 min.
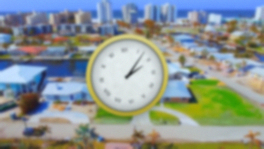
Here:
2 h 07 min
